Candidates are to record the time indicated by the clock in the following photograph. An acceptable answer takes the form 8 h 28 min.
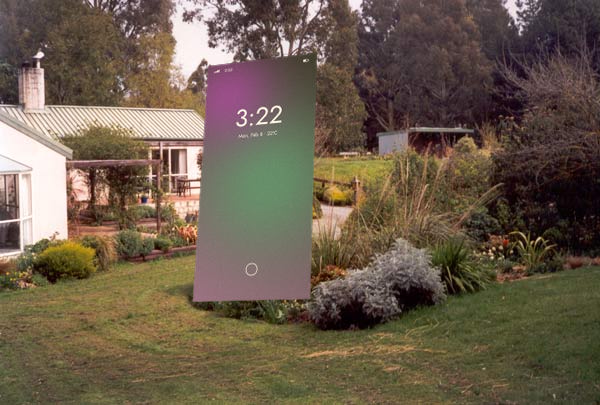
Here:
3 h 22 min
